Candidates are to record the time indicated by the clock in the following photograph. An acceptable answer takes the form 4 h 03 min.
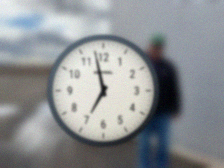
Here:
6 h 58 min
